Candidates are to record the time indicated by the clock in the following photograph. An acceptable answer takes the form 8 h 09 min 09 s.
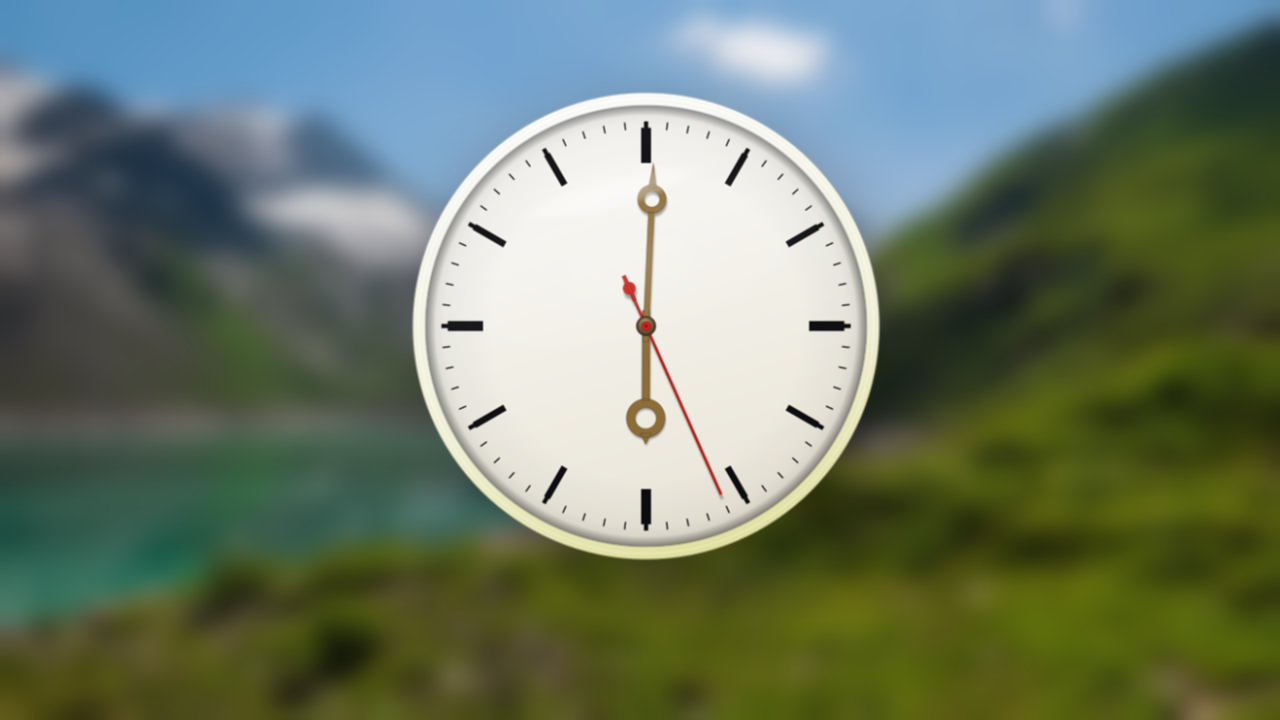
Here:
6 h 00 min 26 s
